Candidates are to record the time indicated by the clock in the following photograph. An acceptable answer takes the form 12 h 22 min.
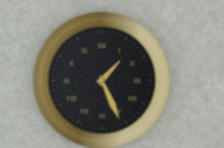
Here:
1 h 26 min
